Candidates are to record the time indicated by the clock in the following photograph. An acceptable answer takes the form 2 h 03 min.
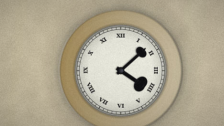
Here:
4 h 08 min
